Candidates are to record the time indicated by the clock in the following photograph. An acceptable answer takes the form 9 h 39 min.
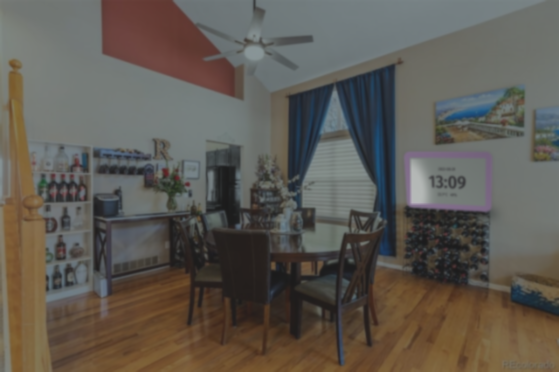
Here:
13 h 09 min
